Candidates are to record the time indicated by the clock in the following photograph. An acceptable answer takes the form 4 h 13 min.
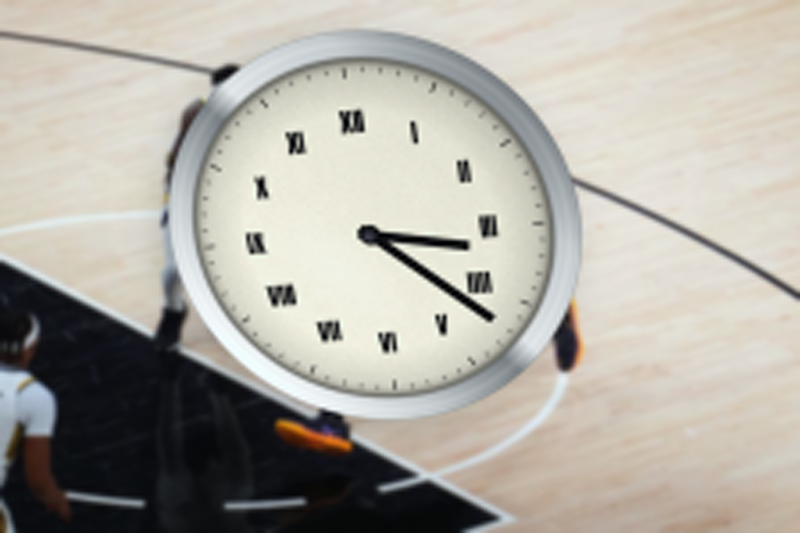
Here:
3 h 22 min
